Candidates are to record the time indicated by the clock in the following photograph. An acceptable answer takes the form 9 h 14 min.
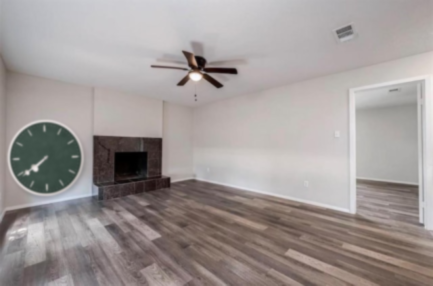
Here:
7 h 39 min
